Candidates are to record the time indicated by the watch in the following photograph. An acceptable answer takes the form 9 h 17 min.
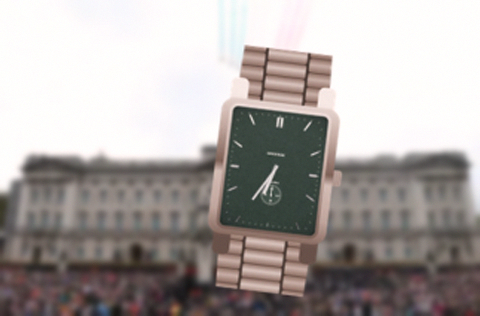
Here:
6 h 35 min
